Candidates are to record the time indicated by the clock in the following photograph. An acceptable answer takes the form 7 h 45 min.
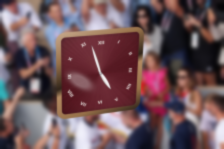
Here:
4 h 57 min
